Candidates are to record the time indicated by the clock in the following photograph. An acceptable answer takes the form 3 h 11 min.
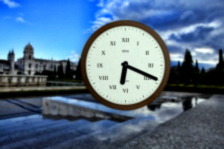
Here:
6 h 19 min
